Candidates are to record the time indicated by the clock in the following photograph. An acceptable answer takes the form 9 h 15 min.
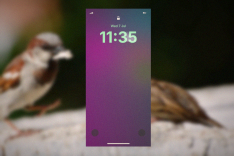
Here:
11 h 35 min
